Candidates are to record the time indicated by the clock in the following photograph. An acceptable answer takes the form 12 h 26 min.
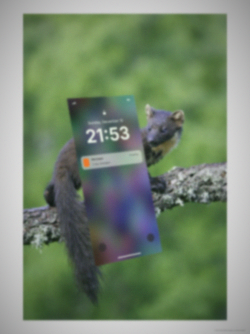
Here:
21 h 53 min
